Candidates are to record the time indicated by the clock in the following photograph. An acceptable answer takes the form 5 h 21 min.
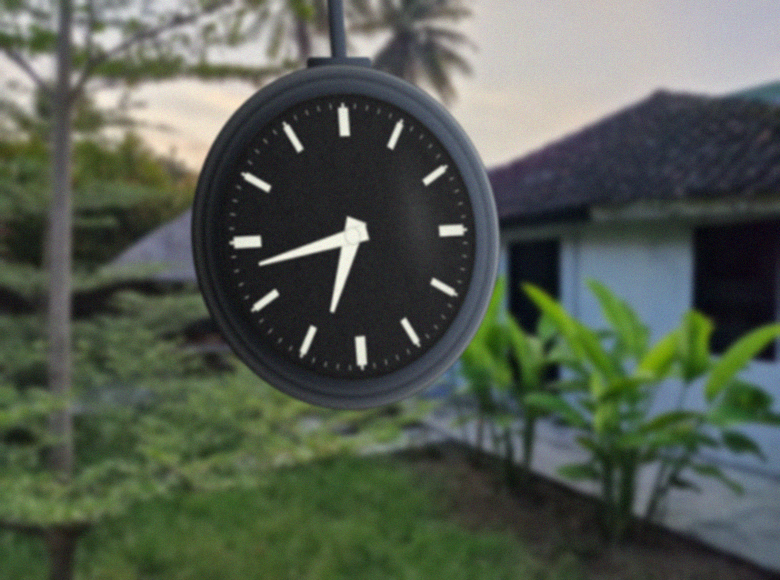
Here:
6 h 43 min
